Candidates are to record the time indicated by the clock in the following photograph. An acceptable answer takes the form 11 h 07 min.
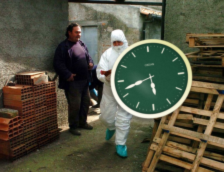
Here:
5 h 42 min
